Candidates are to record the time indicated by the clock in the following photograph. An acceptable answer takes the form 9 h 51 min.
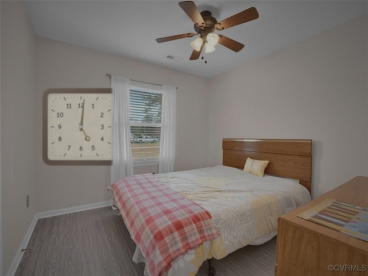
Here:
5 h 01 min
